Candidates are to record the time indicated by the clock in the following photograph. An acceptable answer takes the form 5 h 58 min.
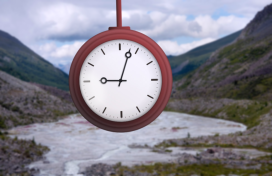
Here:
9 h 03 min
